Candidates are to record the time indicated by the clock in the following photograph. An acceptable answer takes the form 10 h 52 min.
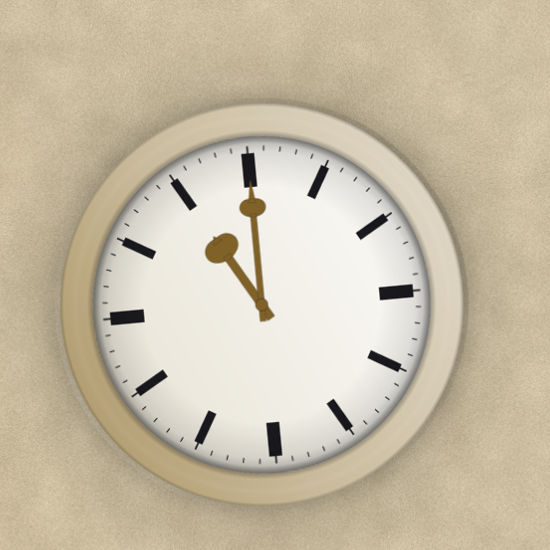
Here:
11 h 00 min
